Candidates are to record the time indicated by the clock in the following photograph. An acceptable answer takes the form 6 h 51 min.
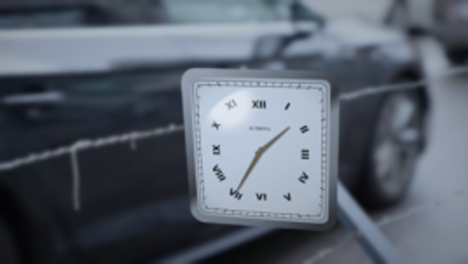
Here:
1 h 35 min
